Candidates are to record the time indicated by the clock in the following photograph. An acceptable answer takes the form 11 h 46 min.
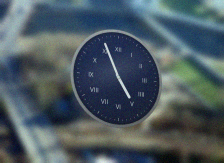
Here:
4 h 56 min
